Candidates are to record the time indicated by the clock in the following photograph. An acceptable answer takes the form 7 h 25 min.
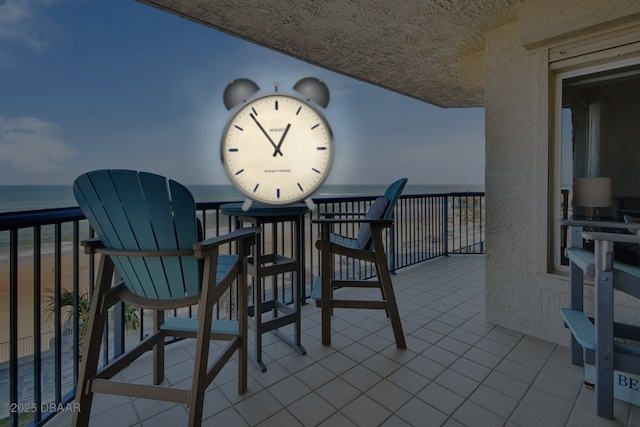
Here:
12 h 54 min
